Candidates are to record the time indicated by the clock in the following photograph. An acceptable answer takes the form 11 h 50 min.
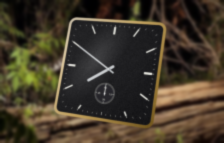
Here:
7 h 50 min
